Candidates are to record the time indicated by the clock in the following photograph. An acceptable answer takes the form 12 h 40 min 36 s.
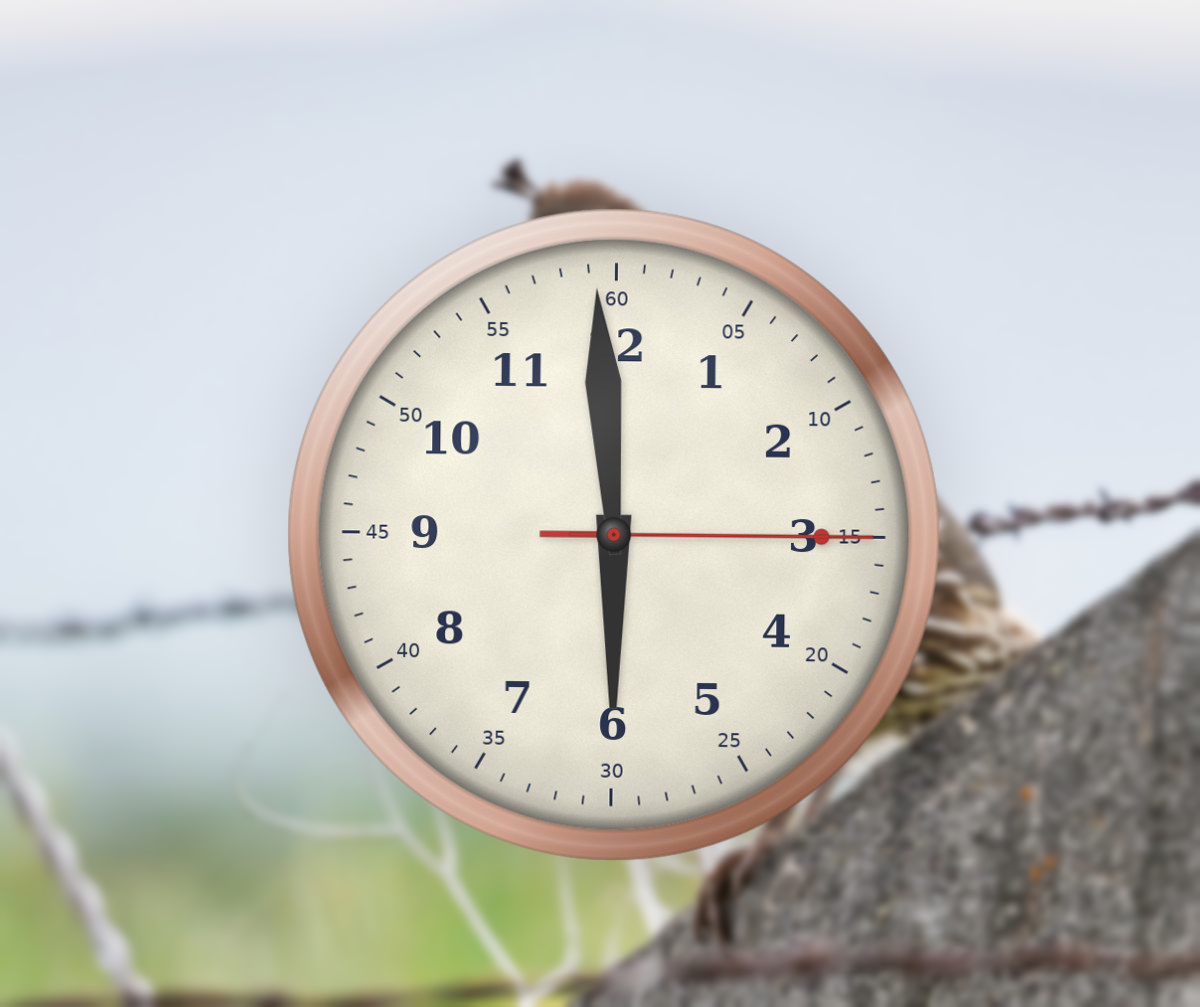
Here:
5 h 59 min 15 s
